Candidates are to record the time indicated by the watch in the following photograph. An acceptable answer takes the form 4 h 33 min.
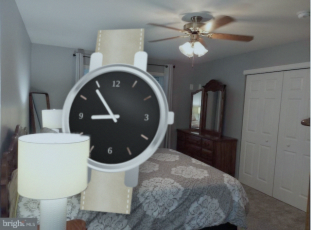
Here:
8 h 54 min
